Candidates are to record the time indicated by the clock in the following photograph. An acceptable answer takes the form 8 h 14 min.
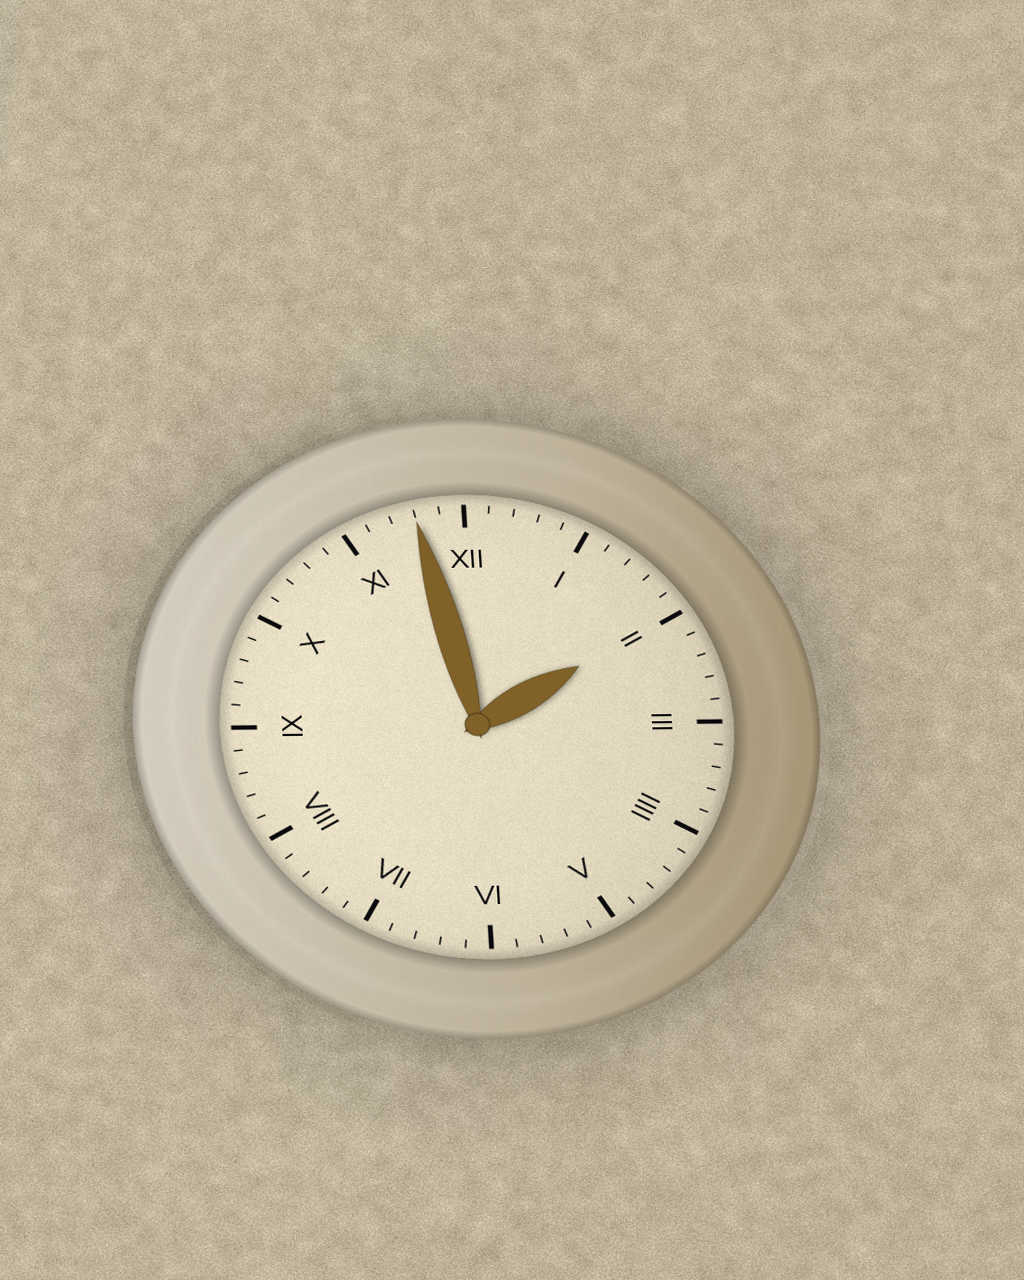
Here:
1 h 58 min
